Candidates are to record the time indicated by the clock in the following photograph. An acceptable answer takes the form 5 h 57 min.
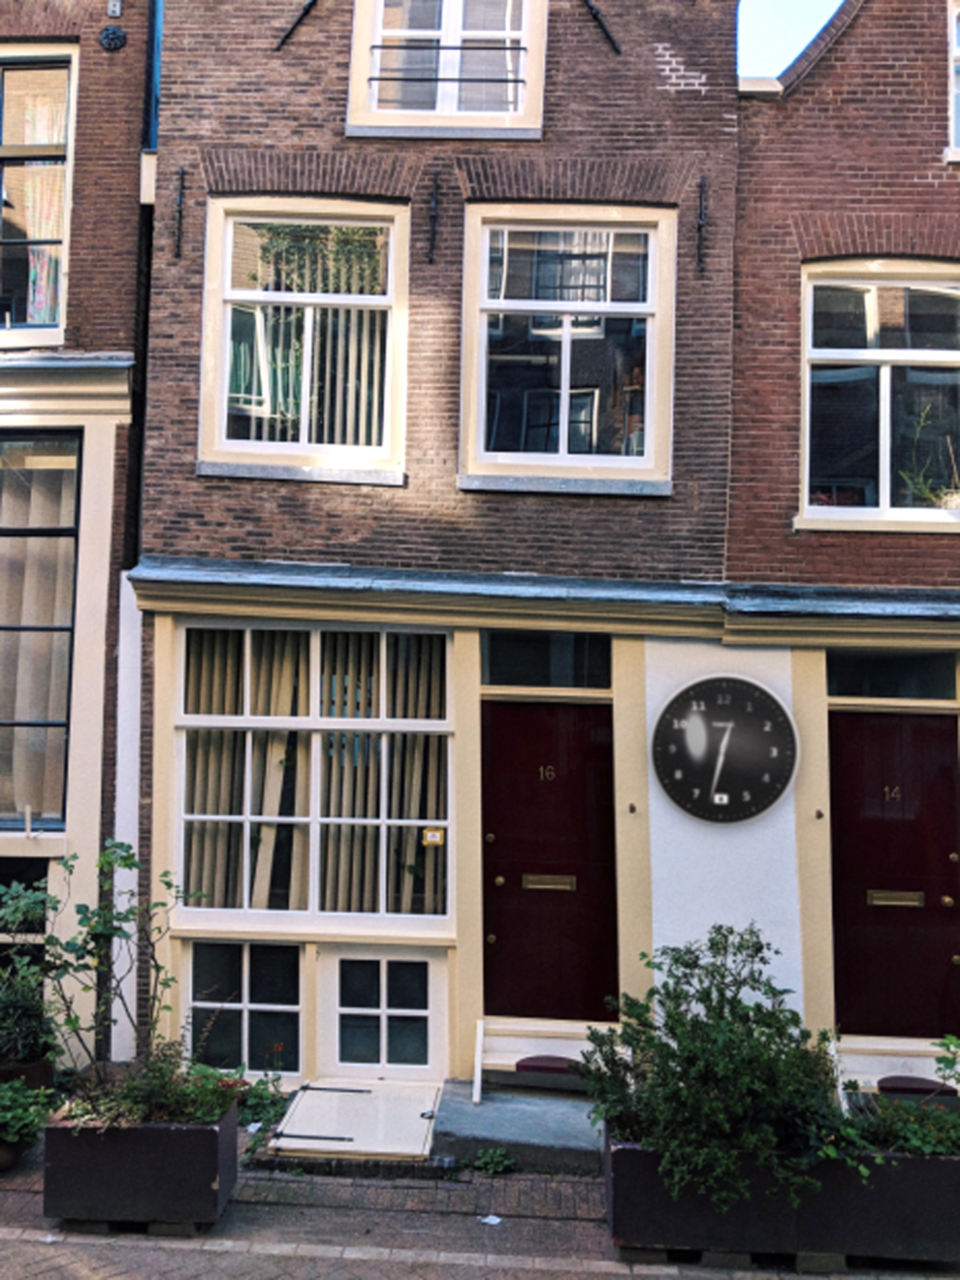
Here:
12 h 32 min
